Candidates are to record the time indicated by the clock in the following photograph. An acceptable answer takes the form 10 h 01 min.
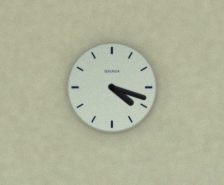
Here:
4 h 18 min
